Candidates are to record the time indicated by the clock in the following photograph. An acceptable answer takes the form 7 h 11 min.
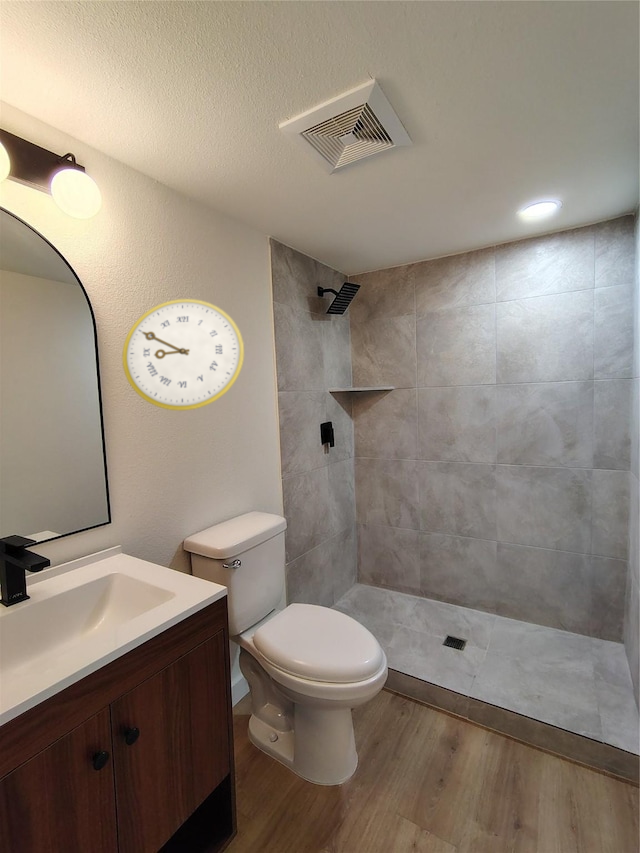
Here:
8 h 50 min
